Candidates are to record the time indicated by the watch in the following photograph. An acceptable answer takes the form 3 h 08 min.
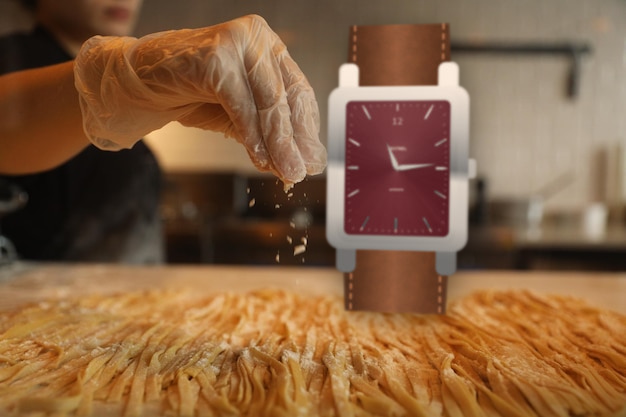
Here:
11 h 14 min
